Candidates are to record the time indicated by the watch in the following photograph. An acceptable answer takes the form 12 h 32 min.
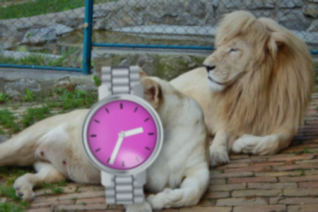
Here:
2 h 34 min
